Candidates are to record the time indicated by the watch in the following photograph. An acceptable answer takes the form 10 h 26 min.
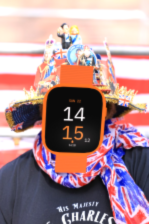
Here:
14 h 15 min
